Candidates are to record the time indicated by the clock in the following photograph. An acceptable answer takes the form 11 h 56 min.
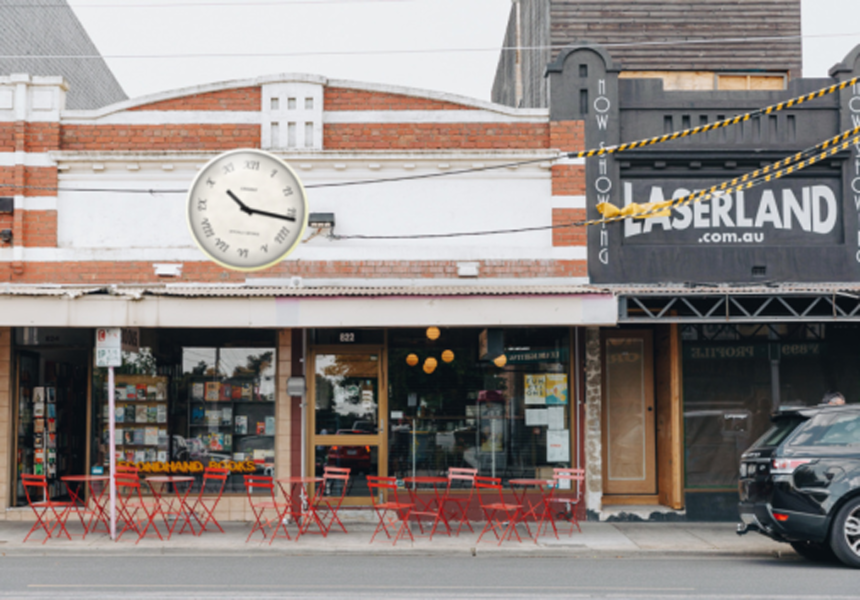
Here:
10 h 16 min
